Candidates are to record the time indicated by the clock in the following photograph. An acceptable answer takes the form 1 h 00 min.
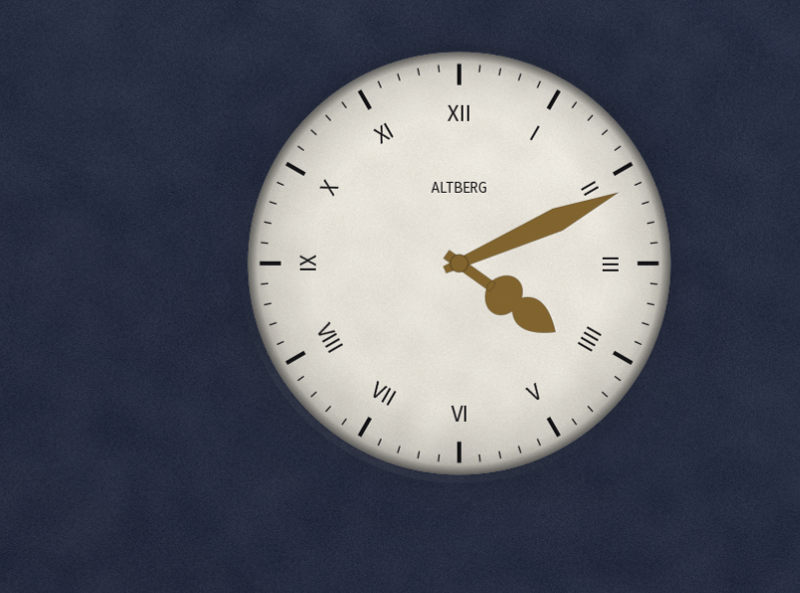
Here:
4 h 11 min
